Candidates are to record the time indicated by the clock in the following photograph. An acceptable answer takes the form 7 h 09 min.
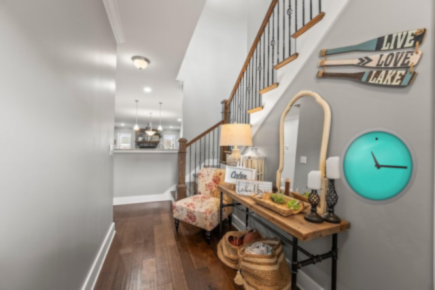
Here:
11 h 16 min
